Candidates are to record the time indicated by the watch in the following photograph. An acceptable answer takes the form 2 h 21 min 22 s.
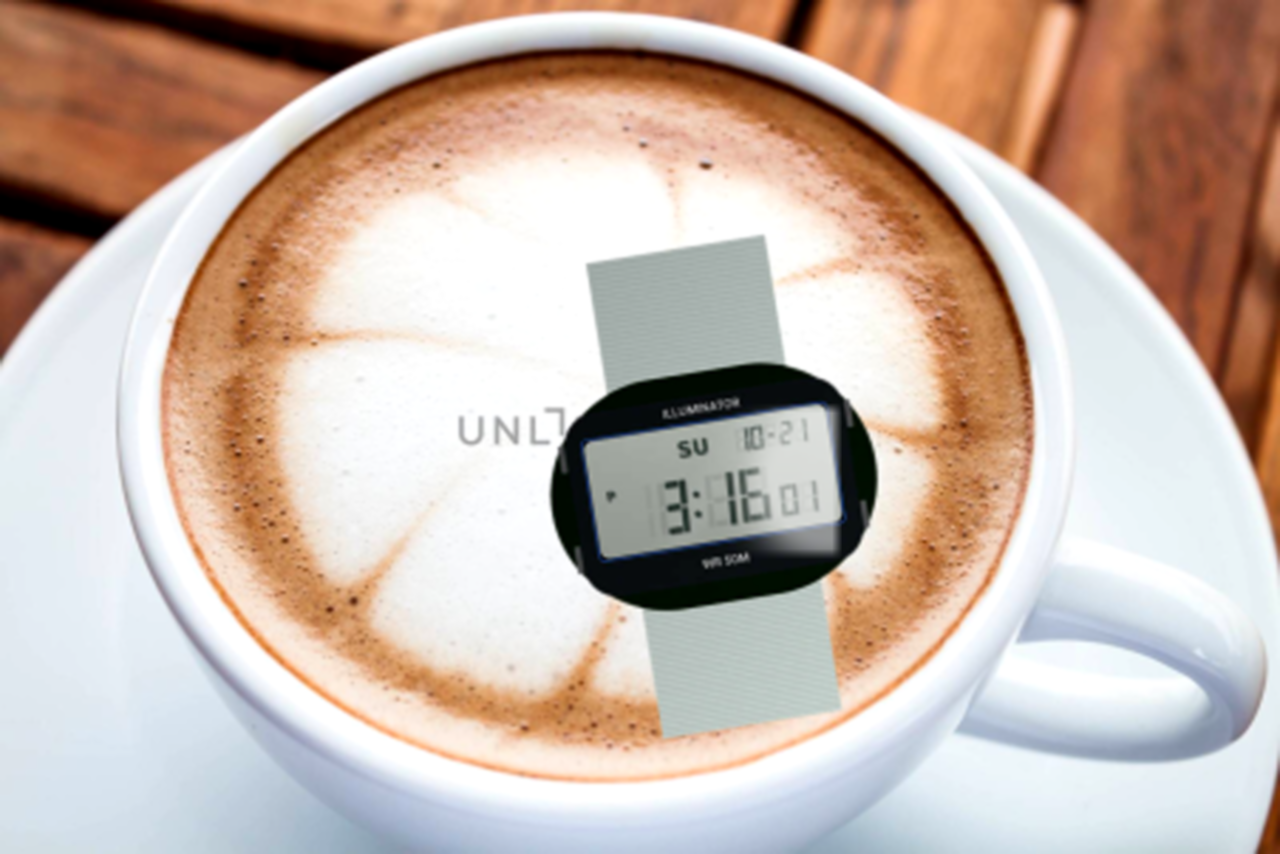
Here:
3 h 16 min 01 s
